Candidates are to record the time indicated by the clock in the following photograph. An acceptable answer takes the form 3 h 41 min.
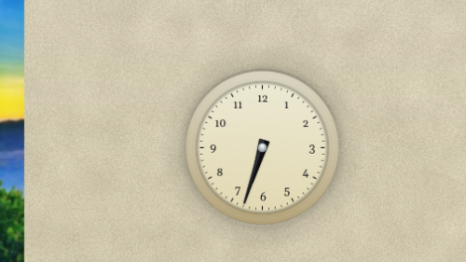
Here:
6 h 33 min
